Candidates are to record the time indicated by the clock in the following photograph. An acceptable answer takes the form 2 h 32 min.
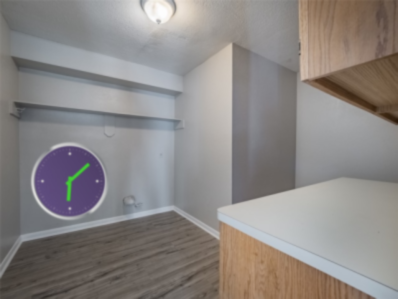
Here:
6 h 08 min
